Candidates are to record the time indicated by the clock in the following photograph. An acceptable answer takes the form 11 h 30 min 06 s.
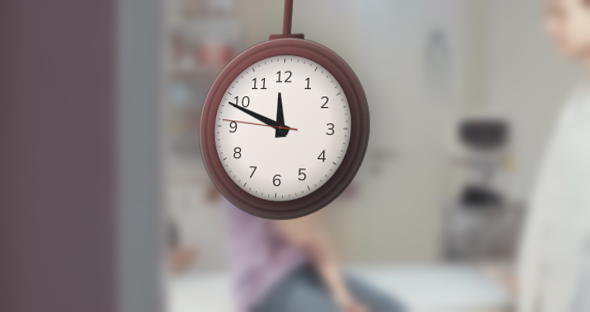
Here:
11 h 48 min 46 s
